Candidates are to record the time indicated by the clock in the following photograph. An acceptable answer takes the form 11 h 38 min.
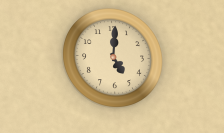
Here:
5 h 01 min
